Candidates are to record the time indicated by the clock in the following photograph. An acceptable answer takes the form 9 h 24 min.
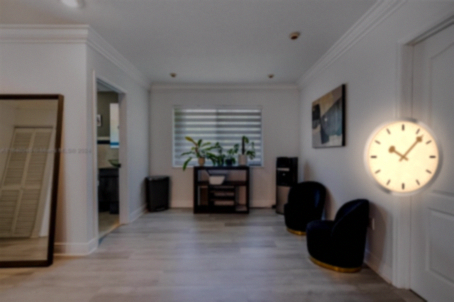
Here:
10 h 07 min
